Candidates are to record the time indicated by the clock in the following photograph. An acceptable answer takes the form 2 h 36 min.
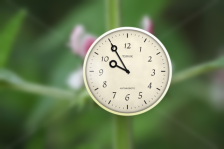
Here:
9 h 55 min
